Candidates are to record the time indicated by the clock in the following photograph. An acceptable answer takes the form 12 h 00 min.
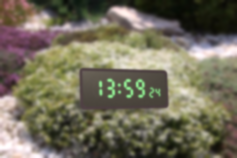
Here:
13 h 59 min
